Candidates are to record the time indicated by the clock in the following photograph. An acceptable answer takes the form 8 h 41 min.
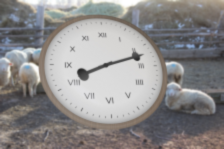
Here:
8 h 12 min
